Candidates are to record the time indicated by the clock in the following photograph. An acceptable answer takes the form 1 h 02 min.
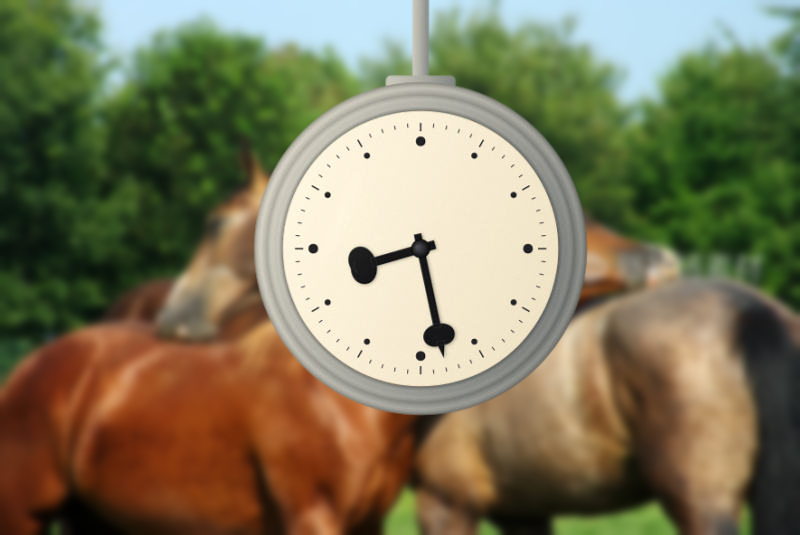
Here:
8 h 28 min
